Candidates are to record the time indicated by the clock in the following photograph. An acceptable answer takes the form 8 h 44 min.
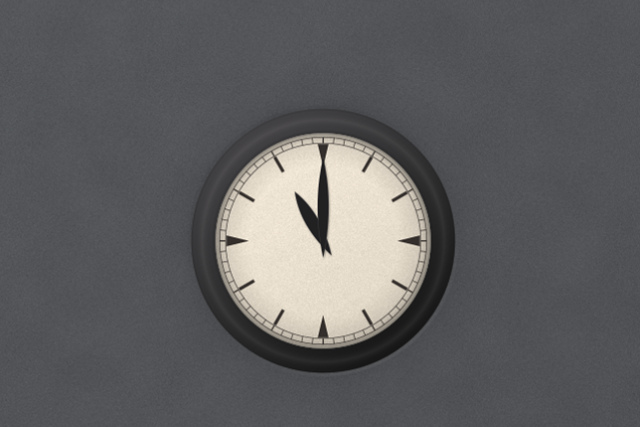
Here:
11 h 00 min
